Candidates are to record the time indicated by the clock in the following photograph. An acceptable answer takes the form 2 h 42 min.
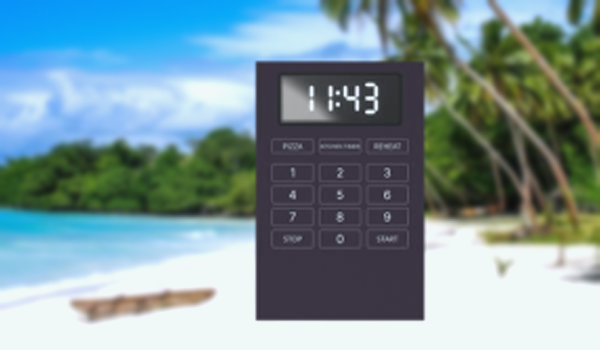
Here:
11 h 43 min
